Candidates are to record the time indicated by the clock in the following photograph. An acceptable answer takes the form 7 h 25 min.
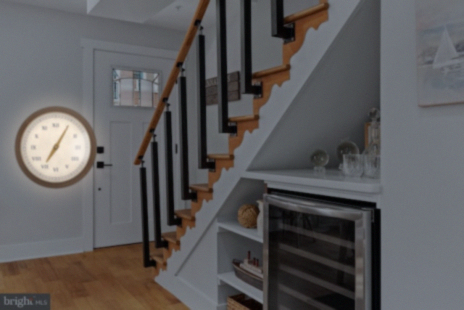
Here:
7 h 05 min
